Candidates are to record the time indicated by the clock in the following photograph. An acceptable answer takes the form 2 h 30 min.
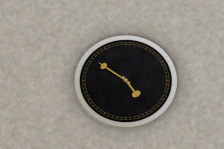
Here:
4 h 51 min
